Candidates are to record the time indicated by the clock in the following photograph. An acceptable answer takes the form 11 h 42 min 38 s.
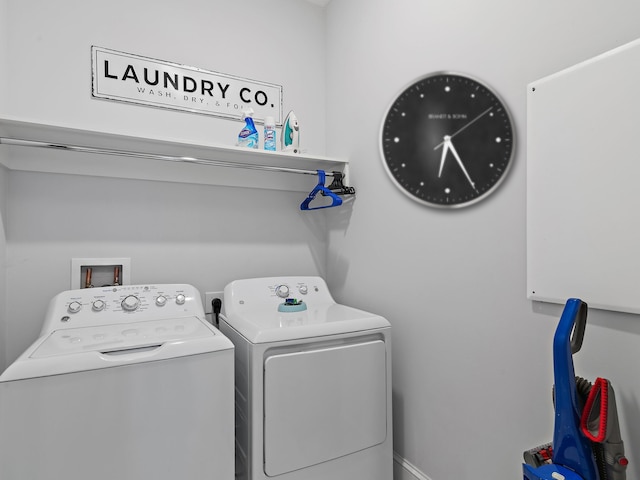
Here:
6 h 25 min 09 s
